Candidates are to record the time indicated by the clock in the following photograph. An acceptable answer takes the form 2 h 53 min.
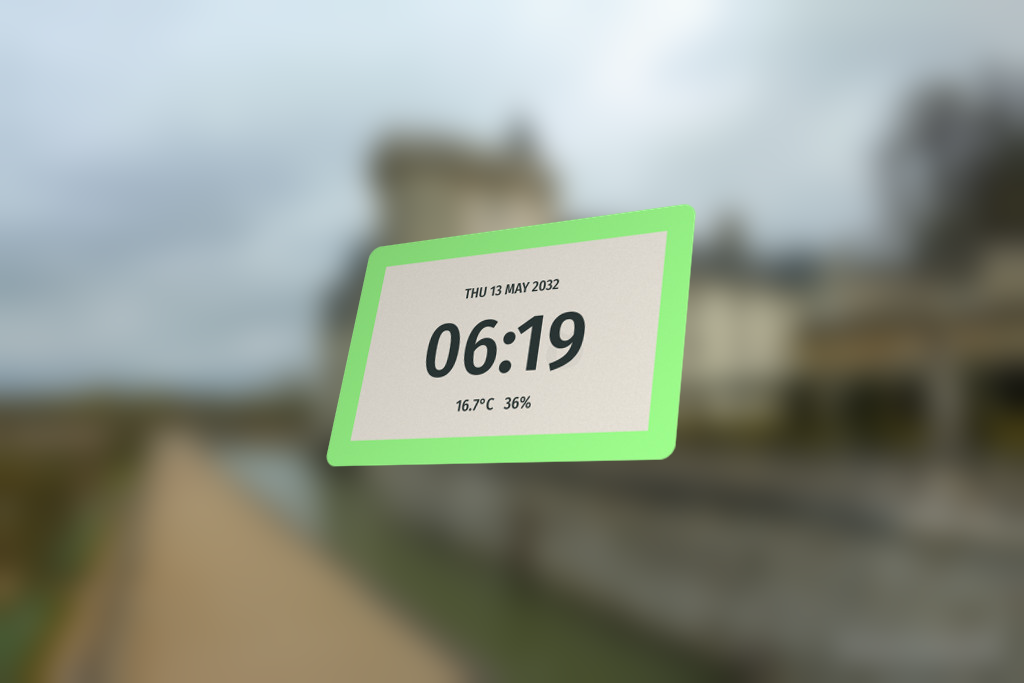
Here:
6 h 19 min
